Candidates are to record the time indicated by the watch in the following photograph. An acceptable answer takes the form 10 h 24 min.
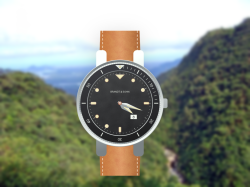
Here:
4 h 18 min
